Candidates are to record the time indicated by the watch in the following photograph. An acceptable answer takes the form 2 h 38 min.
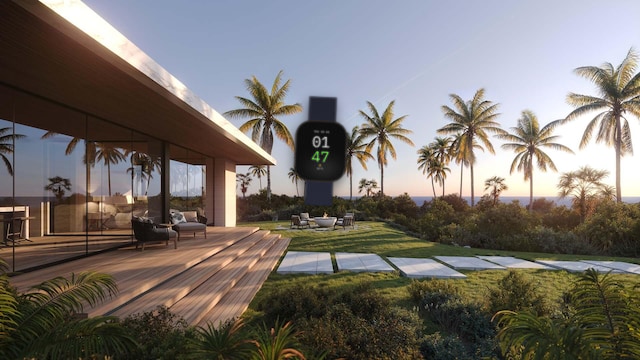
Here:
1 h 47 min
